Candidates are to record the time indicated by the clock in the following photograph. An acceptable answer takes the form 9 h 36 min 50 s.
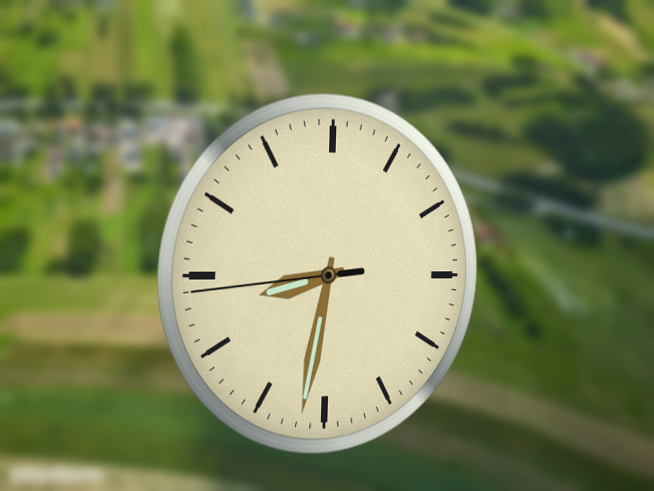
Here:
8 h 31 min 44 s
